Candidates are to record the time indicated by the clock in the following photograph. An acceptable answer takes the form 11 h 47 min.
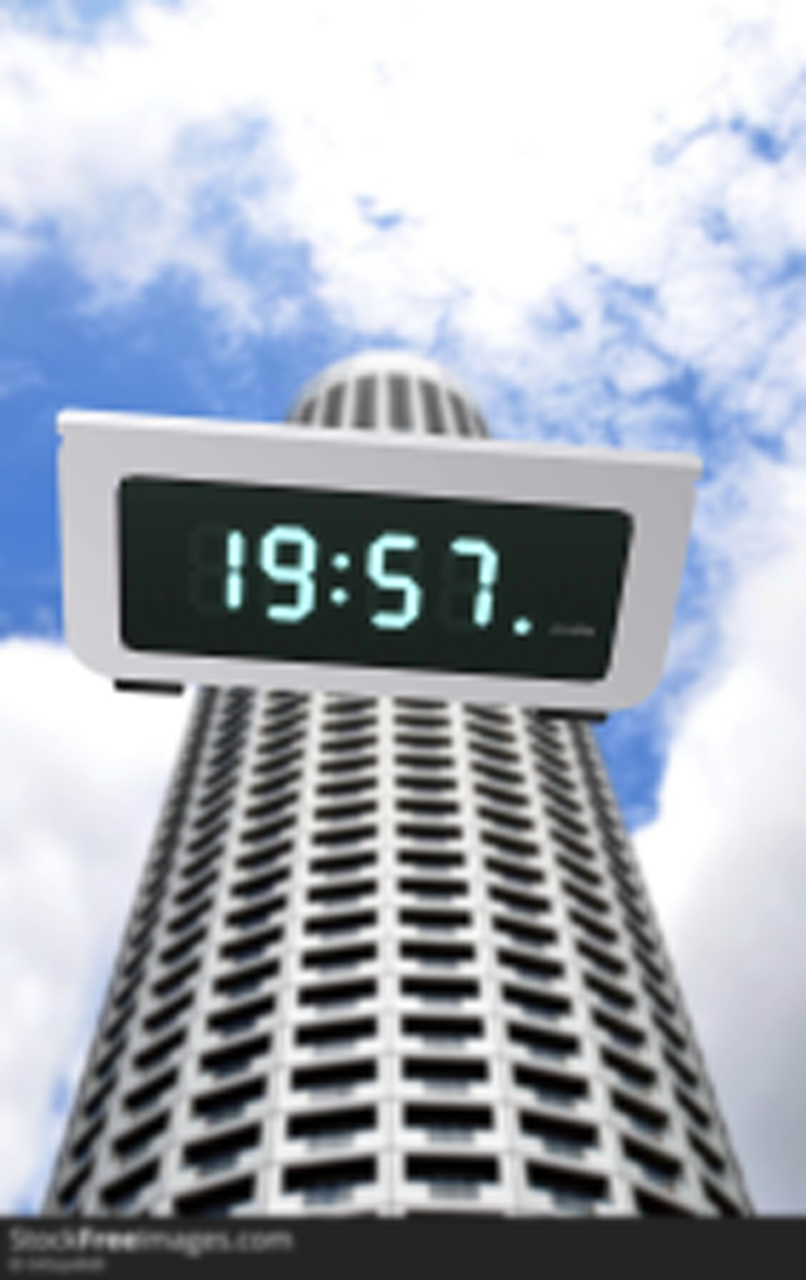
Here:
19 h 57 min
